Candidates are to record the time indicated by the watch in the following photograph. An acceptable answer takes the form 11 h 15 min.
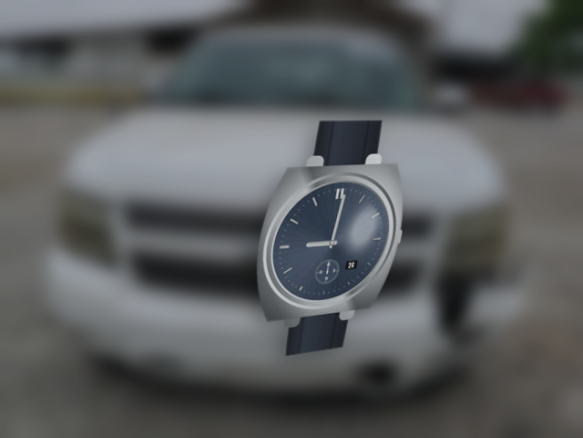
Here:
9 h 01 min
